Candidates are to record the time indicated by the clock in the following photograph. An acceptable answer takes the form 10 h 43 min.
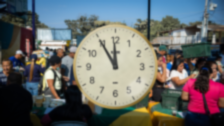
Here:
11 h 55 min
